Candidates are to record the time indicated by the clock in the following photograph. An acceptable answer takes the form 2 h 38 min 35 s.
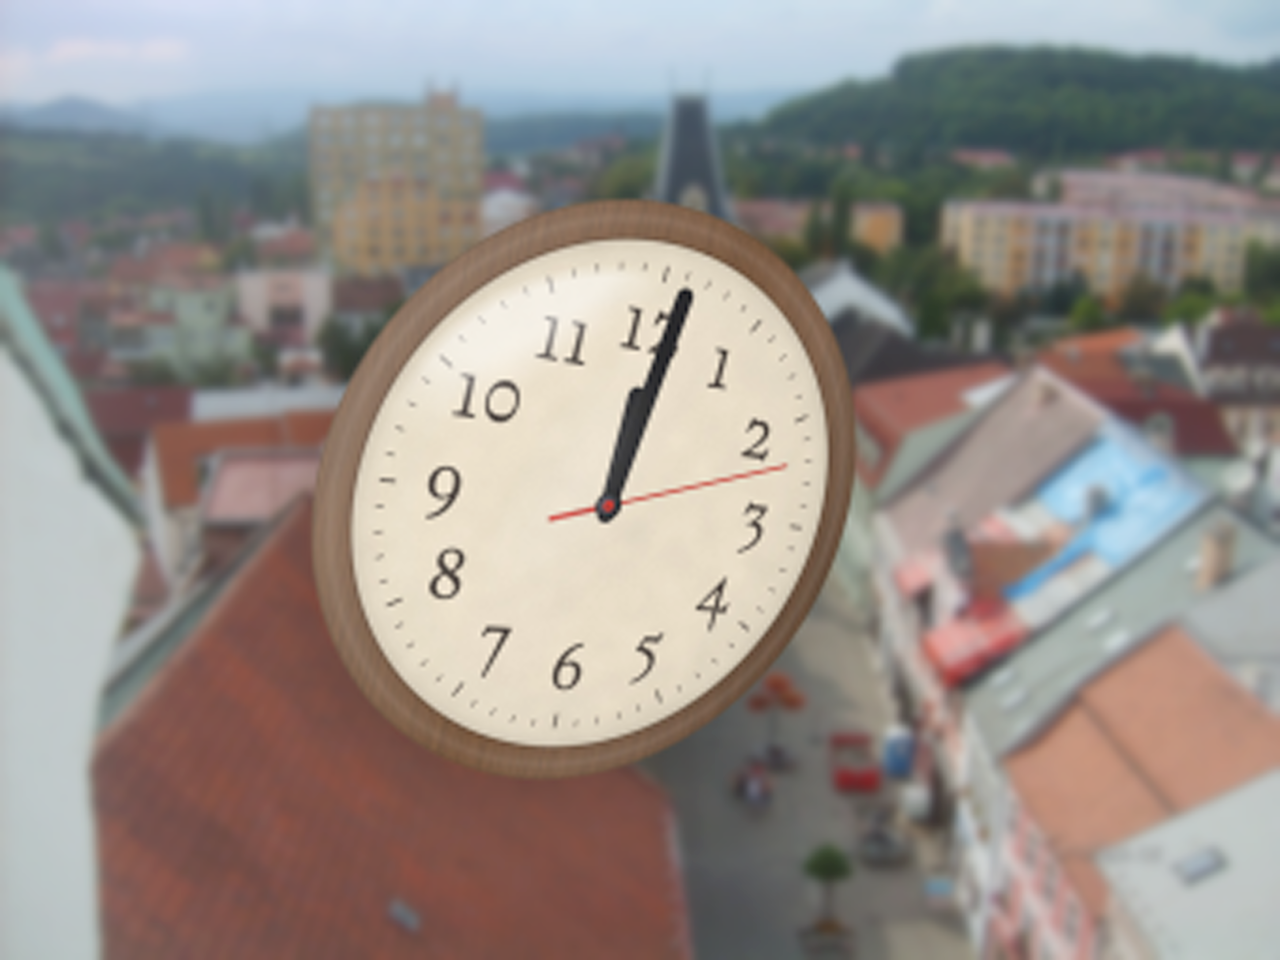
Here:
12 h 01 min 12 s
